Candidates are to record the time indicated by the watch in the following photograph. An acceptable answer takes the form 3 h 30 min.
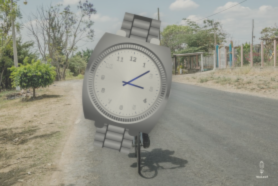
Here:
3 h 08 min
